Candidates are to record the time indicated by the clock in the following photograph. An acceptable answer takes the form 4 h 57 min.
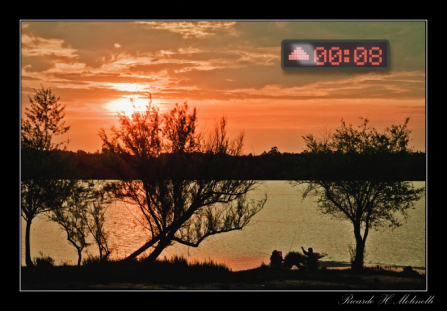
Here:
0 h 08 min
